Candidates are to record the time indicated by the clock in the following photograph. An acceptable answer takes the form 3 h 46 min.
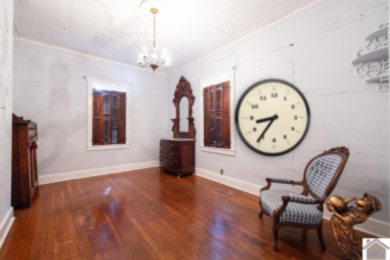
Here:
8 h 36 min
